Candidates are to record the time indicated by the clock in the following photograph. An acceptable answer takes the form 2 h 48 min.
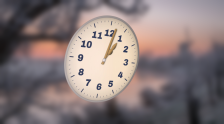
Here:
1 h 02 min
